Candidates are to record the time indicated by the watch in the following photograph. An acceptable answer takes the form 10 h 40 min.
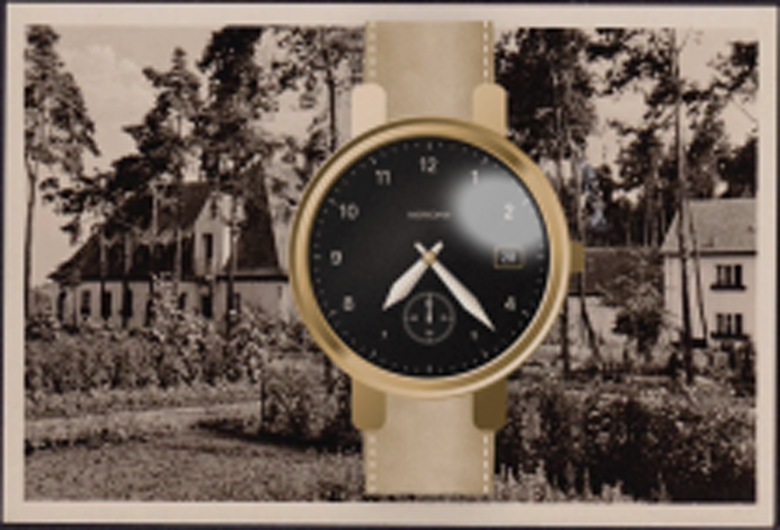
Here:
7 h 23 min
